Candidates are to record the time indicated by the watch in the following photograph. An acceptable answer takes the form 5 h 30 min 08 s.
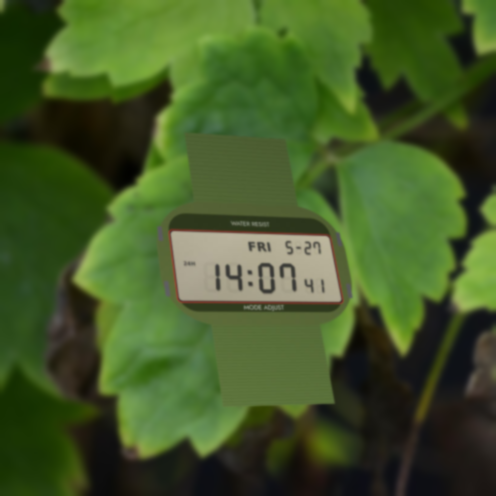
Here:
14 h 07 min 41 s
